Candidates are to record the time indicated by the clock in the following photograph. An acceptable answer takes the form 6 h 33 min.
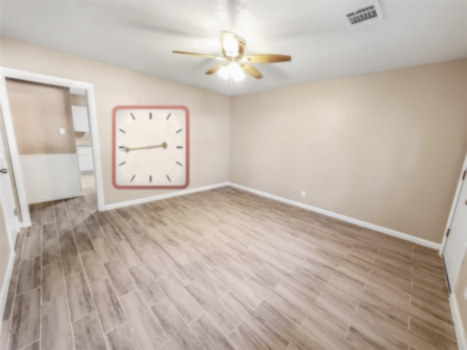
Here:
2 h 44 min
